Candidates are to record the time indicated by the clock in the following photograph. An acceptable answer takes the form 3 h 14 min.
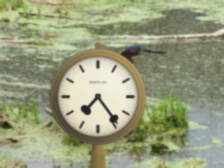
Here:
7 h 24 min
